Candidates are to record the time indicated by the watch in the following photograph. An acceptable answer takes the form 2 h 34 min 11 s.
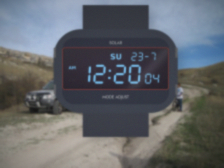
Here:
12 h 20 min 04 s
